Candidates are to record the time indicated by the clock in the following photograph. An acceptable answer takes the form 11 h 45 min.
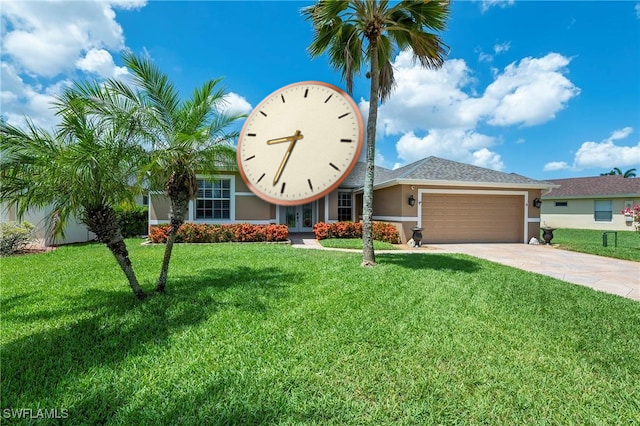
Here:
8 h 32 min
